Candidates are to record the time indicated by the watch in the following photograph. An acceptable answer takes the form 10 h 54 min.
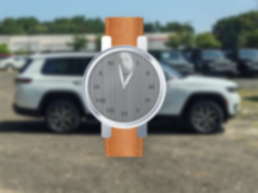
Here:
12 h 58 min
